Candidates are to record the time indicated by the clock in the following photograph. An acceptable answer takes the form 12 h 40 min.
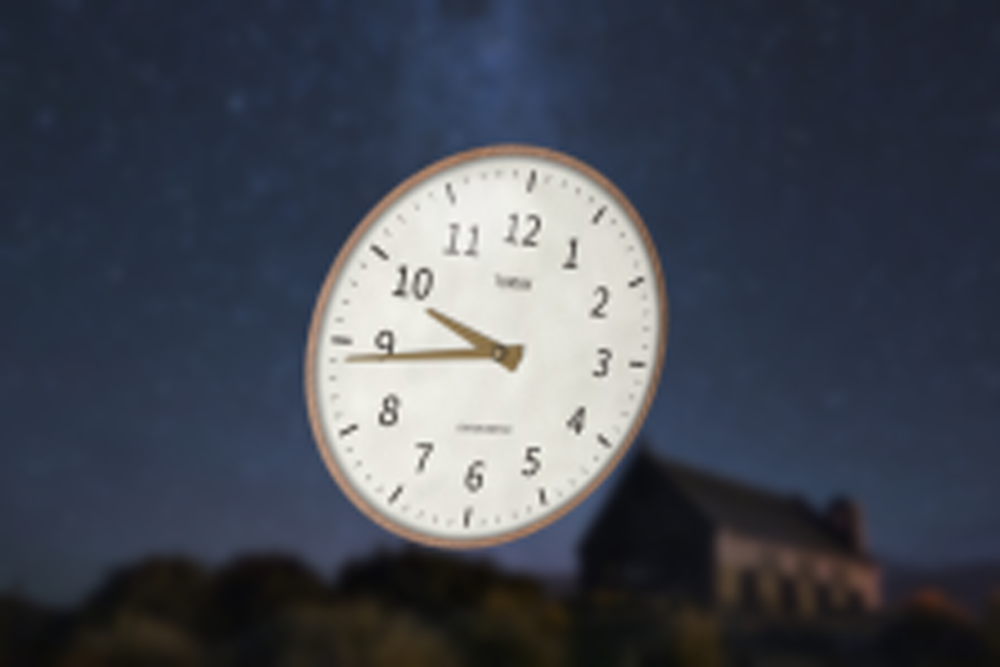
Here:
9 h 44 min
